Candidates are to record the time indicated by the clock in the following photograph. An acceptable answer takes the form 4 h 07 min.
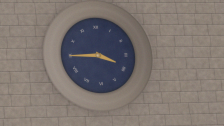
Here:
3 h 45 min
